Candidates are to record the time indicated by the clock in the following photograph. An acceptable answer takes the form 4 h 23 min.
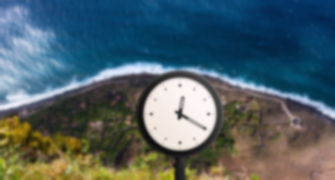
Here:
12 h 20 min
